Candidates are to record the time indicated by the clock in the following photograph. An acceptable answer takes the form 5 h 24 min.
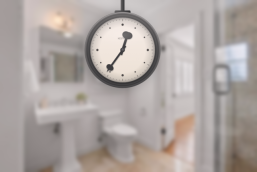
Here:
12 h 36 min
